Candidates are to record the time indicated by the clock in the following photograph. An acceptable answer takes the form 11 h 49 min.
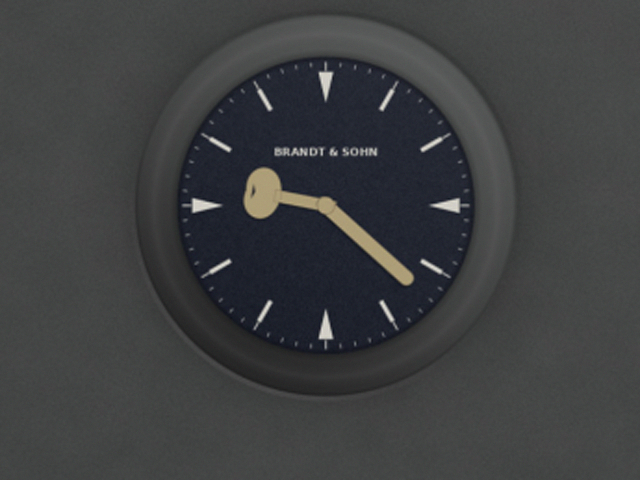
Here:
9 h 22 min
